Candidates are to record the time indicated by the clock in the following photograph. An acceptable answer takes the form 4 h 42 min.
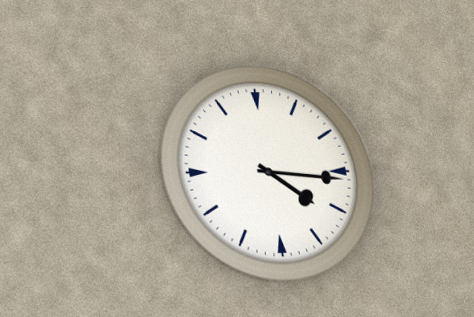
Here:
4 h 16 min
